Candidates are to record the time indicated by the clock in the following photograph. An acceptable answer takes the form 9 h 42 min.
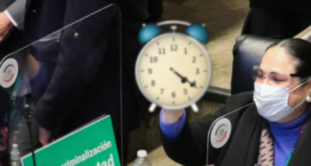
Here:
4 h 21 min
